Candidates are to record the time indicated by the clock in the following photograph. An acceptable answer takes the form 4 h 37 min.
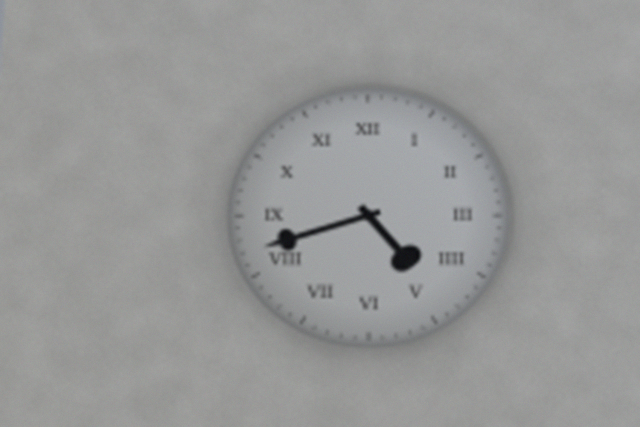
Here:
4 h 42 min
